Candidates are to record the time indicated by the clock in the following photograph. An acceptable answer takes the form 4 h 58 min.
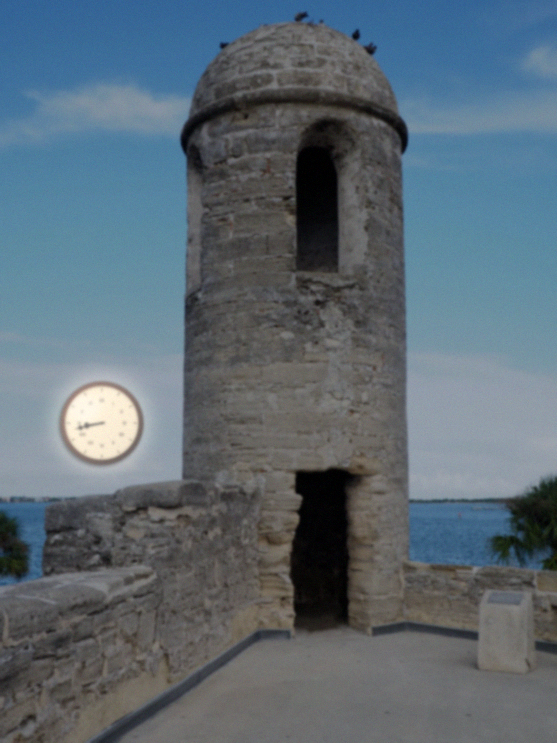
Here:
8 h 43 min
